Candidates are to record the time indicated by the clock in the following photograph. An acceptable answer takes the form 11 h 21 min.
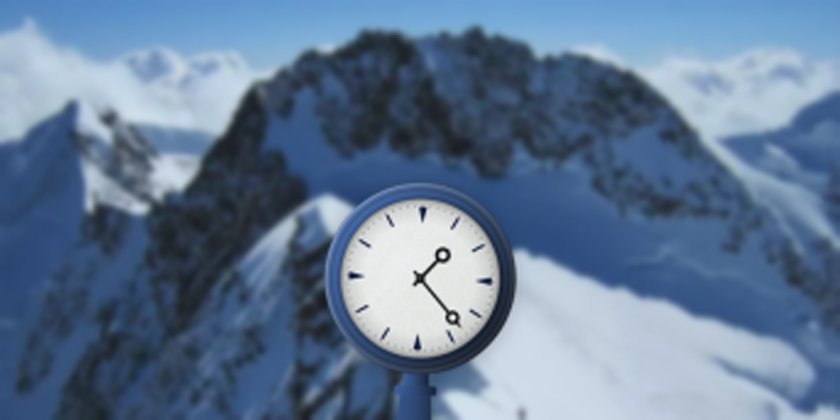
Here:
1 h 23 min
